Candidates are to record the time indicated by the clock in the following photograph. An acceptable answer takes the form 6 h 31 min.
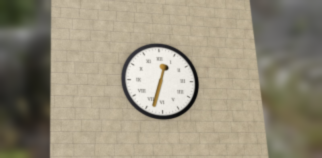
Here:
12 h 33 min
